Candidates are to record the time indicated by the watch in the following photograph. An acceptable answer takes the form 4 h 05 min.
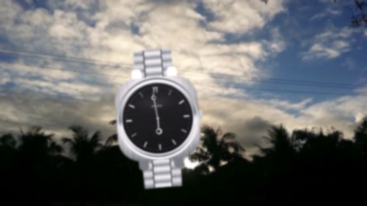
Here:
5 h 59 min
